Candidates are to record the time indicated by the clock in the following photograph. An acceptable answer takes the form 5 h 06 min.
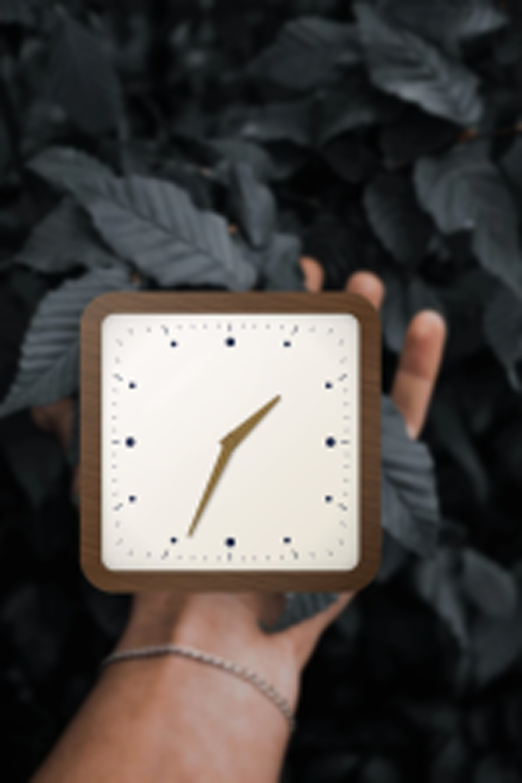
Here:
1 h 34 min
